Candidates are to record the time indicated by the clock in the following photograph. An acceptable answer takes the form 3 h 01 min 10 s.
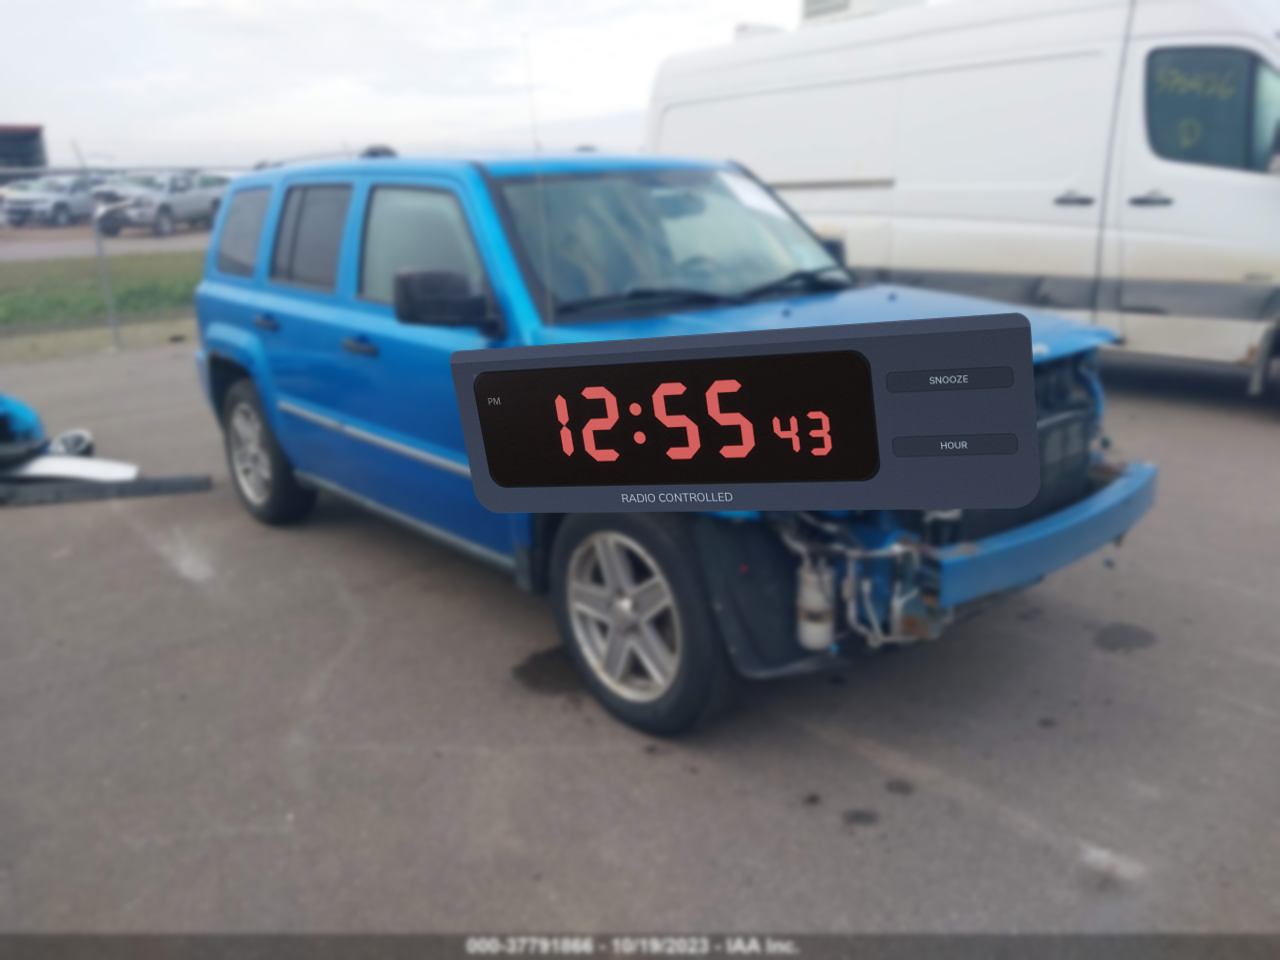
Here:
12 h 55 min 43 s
